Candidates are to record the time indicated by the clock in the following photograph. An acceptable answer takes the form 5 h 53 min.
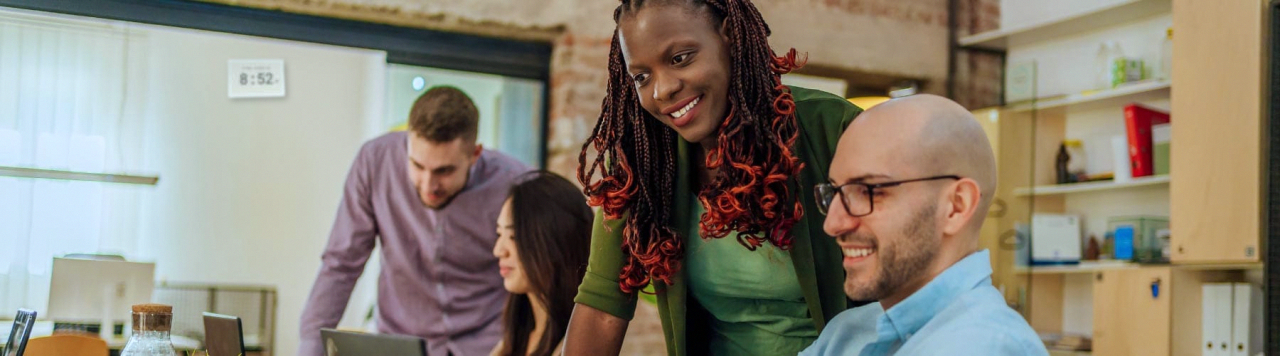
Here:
8 h 52 min
